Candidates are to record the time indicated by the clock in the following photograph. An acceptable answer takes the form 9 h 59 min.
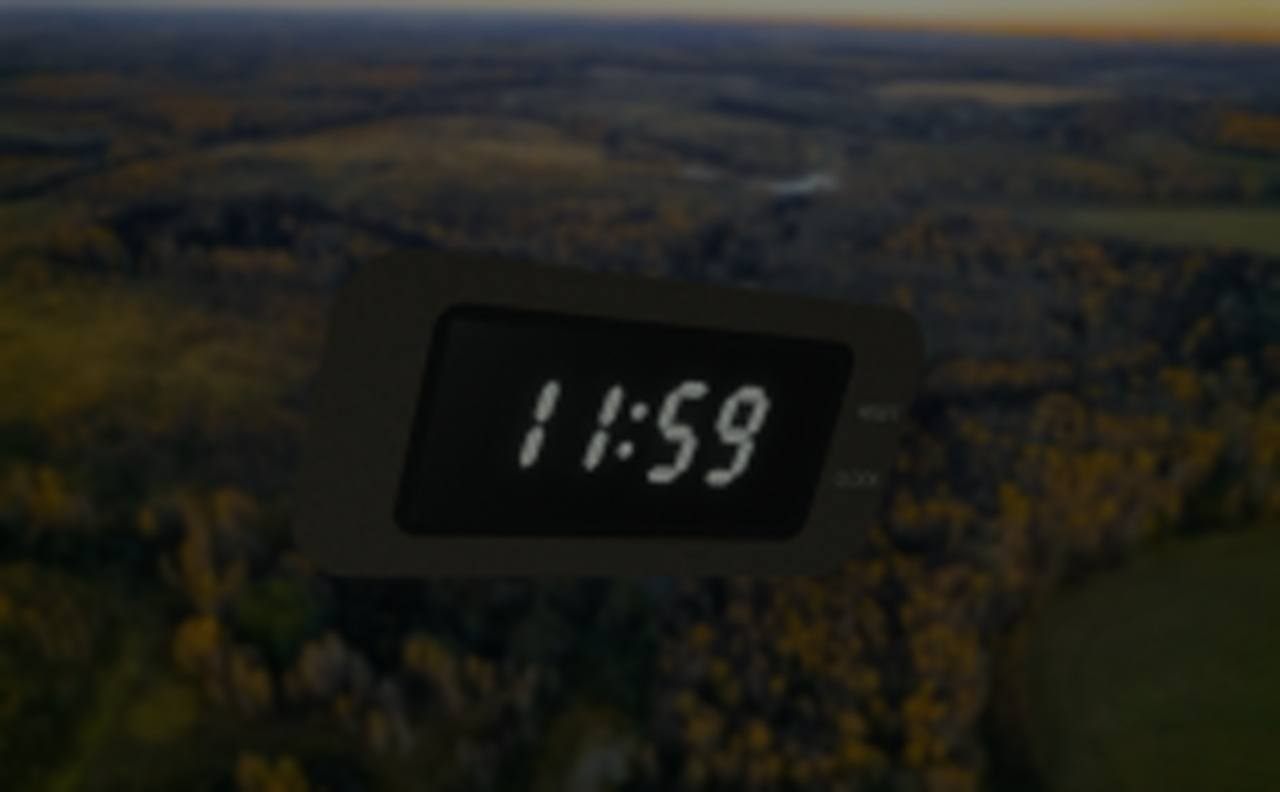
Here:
11 h 59 min
